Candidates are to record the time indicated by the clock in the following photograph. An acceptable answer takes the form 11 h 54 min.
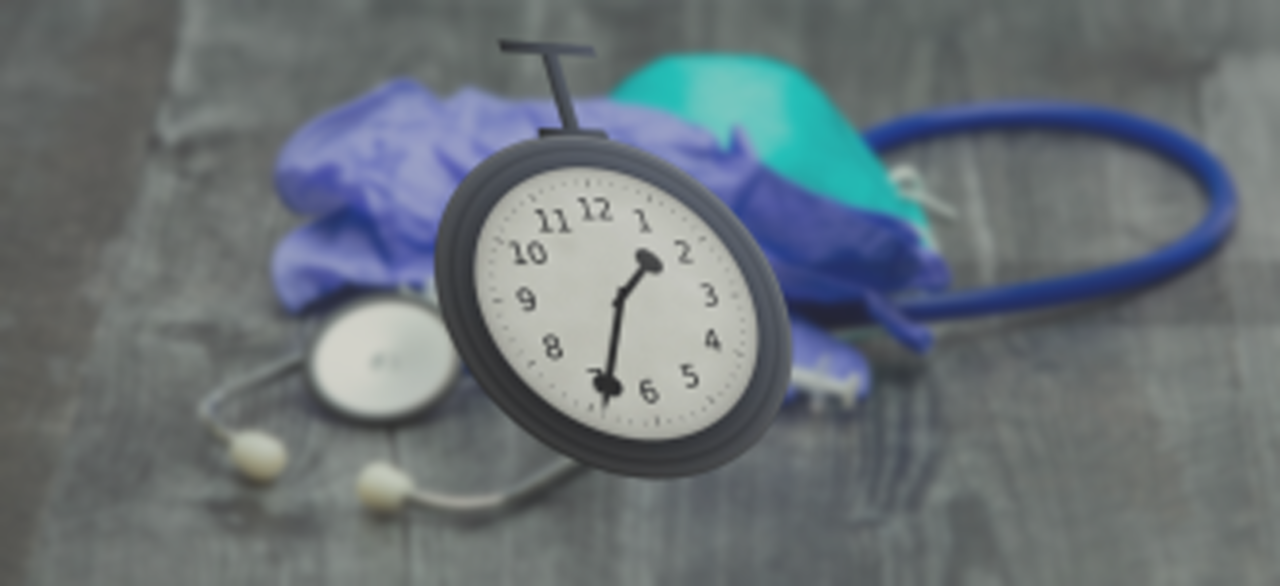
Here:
1 h 34 min
